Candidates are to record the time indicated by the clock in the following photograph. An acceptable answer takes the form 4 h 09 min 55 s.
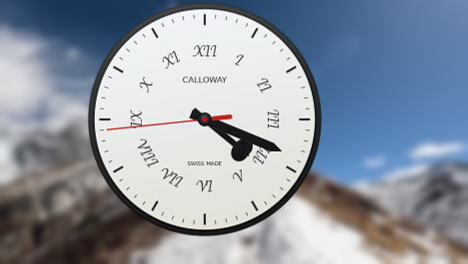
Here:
4 h 18 min 44 s
